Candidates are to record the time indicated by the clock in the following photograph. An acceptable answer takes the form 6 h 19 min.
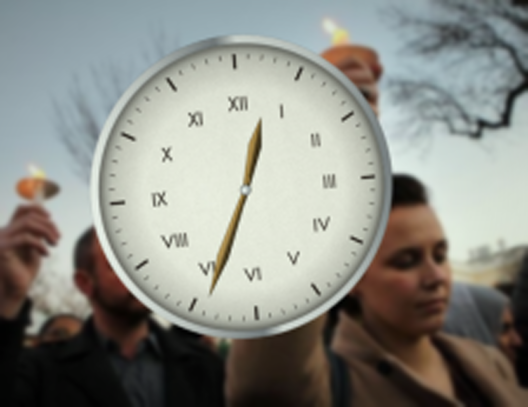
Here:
12 h 34 min
